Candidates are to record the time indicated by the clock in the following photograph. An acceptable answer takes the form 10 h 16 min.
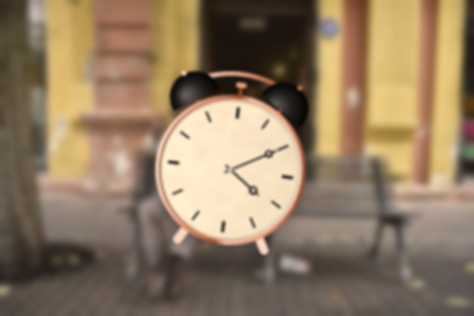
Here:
4 h 10 min
